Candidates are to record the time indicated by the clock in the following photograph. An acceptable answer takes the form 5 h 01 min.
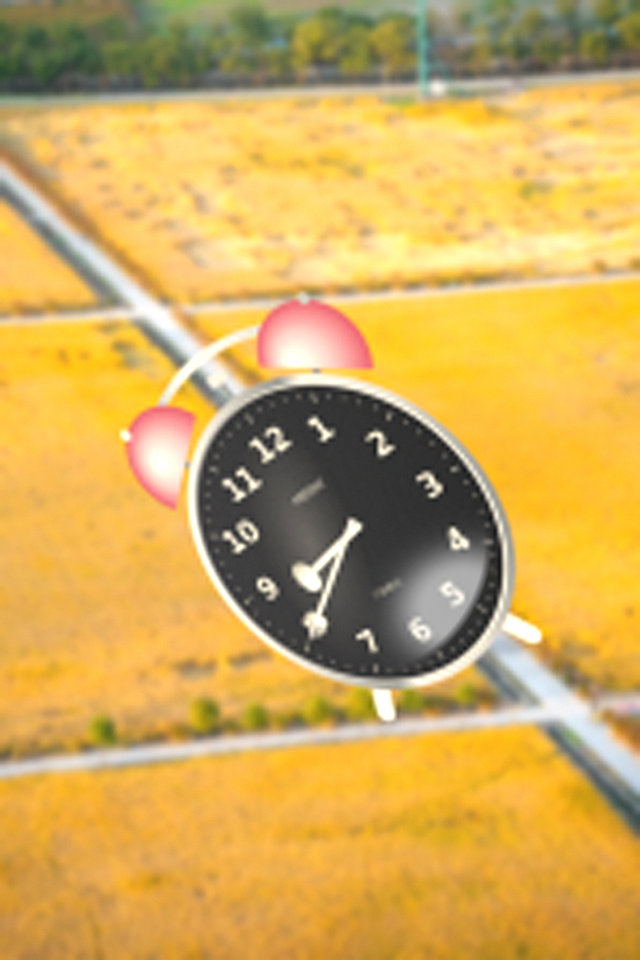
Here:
8 h 40 min
